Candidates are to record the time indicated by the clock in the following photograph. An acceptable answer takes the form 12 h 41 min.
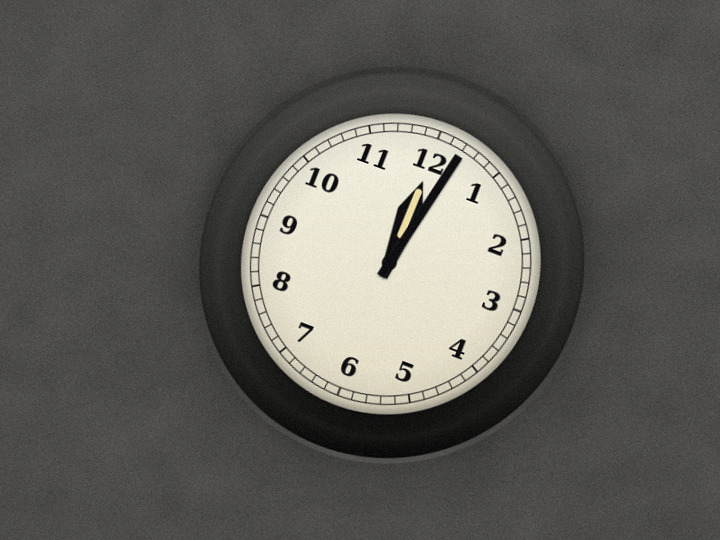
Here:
12 h 02 min
